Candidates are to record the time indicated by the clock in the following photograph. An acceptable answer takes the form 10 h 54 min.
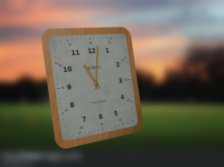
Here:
11 h 02 min
